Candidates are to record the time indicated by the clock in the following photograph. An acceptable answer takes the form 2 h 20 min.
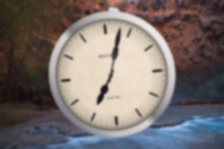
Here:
7 h 03 min
